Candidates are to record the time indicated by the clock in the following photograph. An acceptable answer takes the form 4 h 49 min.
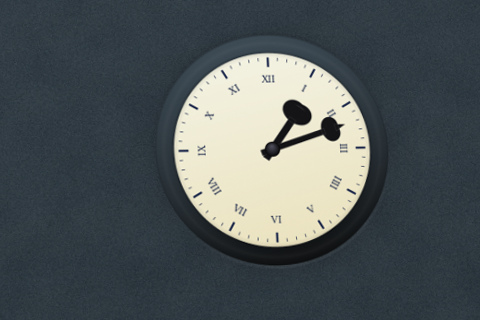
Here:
1 h 12 min
